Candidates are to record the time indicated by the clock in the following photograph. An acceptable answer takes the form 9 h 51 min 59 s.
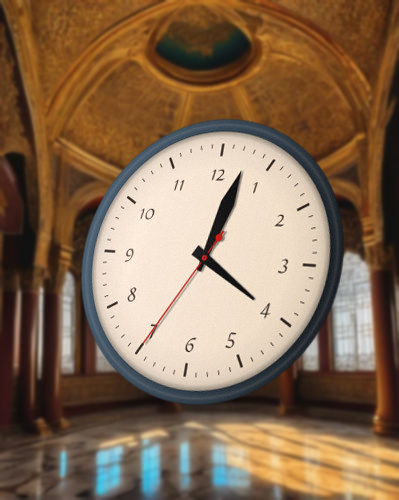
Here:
4 h 02 min 35 s
